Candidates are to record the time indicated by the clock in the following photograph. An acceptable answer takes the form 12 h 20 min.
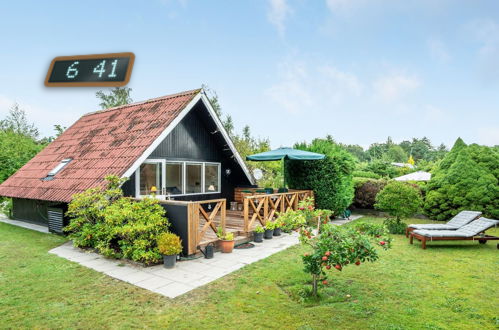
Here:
6 h 41 min
